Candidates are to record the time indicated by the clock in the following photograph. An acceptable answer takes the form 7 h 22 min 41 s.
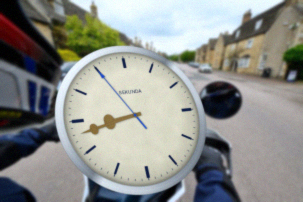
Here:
8 h 42 min 55 s
